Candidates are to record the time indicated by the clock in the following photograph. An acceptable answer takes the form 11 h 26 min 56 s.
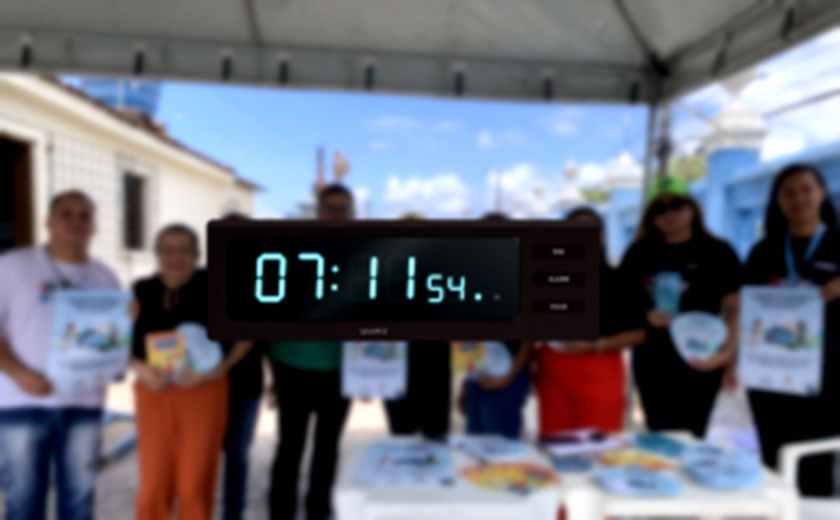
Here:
7 h 11 min 54 s
